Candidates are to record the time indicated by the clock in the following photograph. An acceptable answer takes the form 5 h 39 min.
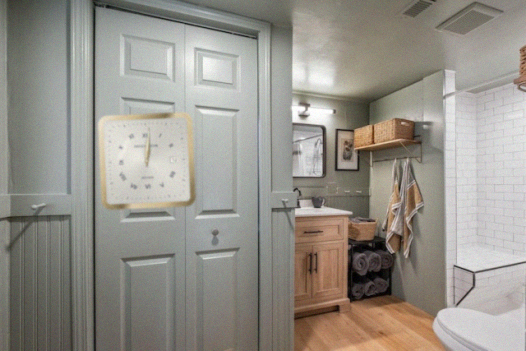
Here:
12 h 01 min
